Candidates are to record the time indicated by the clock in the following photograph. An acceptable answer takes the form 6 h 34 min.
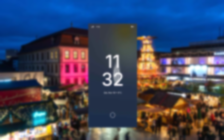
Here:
11 h 32 min
